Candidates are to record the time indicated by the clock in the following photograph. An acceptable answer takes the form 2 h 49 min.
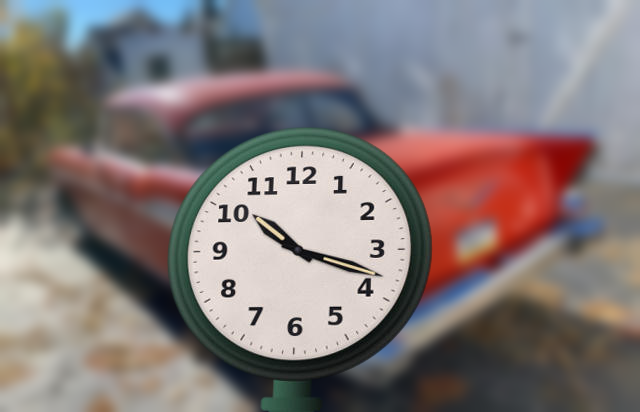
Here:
10 h 18 min
